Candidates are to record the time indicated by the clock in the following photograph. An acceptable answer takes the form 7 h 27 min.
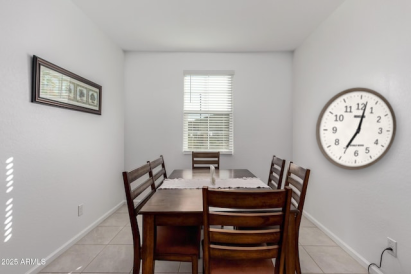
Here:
7 h 02 min
